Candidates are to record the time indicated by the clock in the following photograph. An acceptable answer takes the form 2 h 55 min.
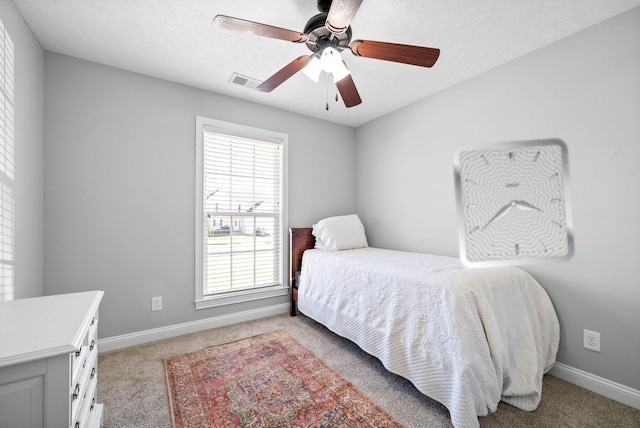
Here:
3 h 39 min
